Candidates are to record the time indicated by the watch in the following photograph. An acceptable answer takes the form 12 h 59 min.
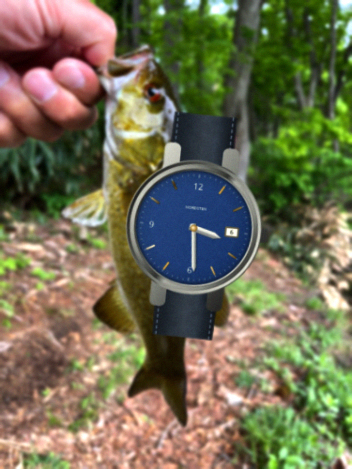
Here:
3 h 29 min
